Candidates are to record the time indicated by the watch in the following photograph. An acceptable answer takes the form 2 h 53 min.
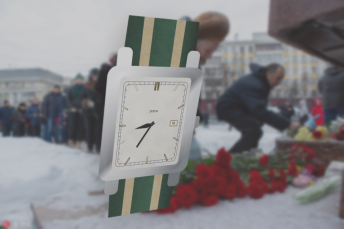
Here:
8 h 35 min
